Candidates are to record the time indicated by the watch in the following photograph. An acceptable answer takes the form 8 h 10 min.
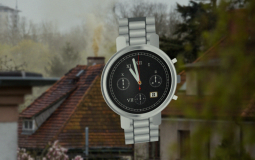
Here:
10 h 58 min
